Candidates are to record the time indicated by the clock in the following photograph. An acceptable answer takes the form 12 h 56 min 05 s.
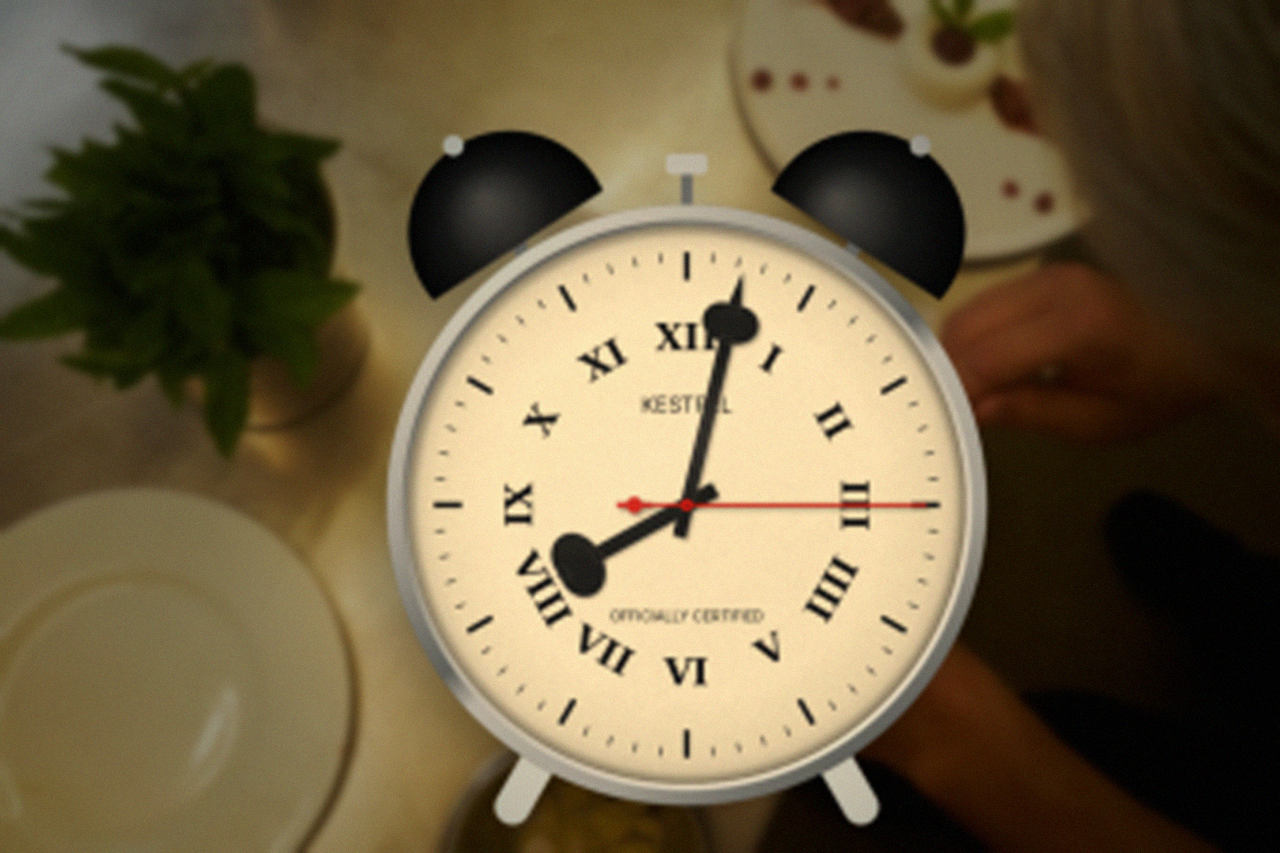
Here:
8 h 02 min 15 s
